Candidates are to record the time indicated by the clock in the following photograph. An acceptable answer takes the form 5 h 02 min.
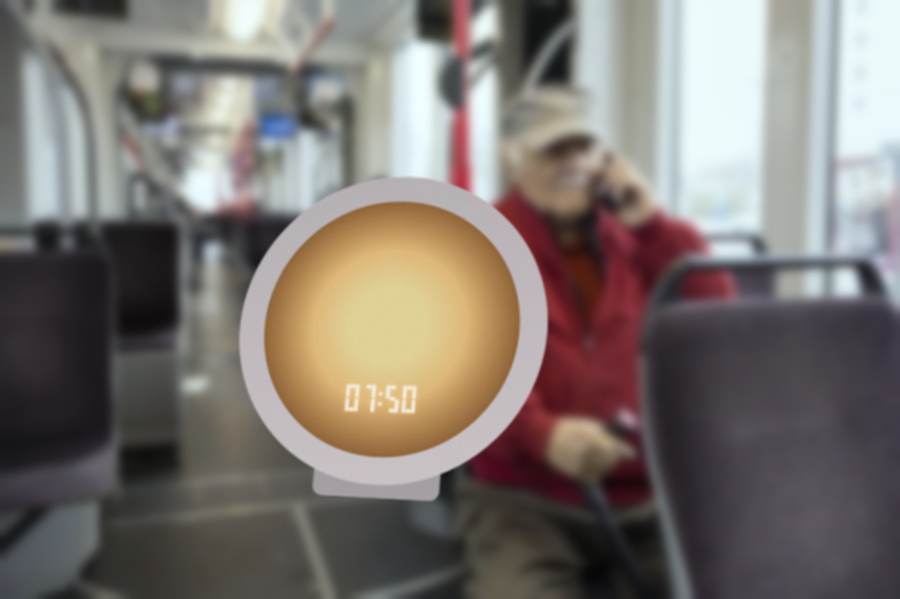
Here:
7 h 50 min
